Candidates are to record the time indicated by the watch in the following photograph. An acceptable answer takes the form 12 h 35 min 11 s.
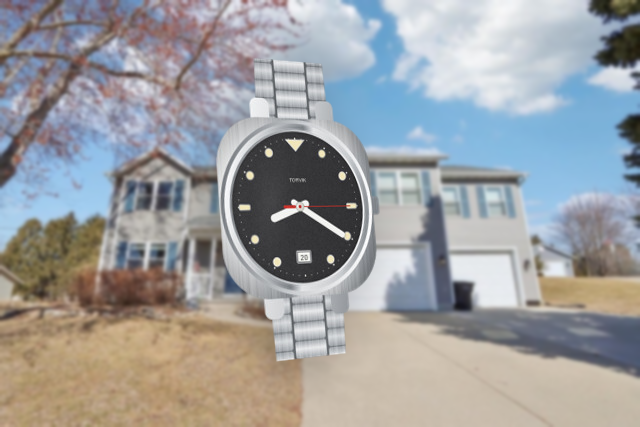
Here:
8 h 20 min 15 s
